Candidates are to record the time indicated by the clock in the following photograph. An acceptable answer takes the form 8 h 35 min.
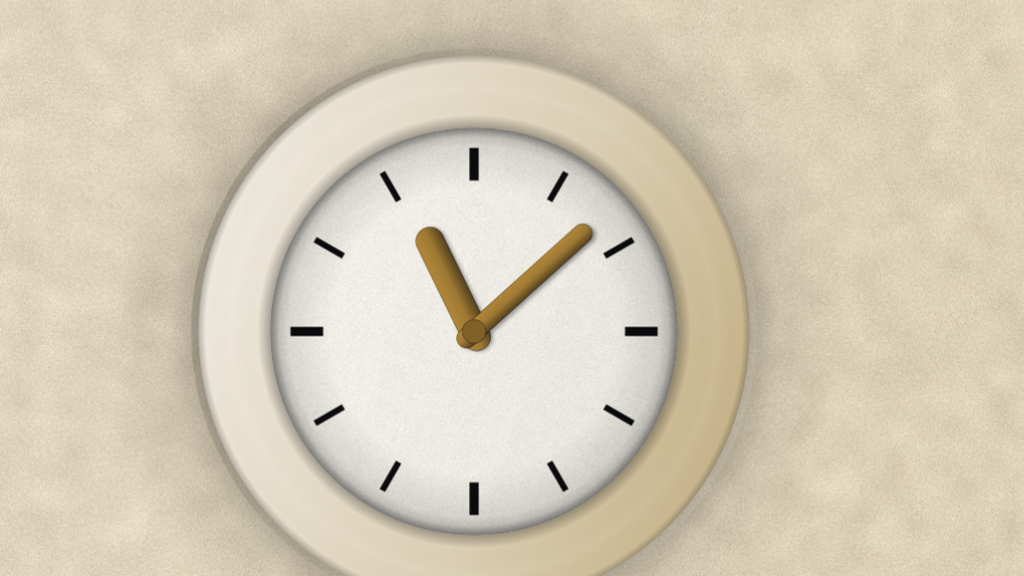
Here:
11 h 08 min
